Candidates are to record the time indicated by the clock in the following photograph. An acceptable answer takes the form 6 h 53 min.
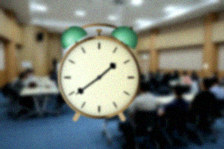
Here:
1 h 39 min
